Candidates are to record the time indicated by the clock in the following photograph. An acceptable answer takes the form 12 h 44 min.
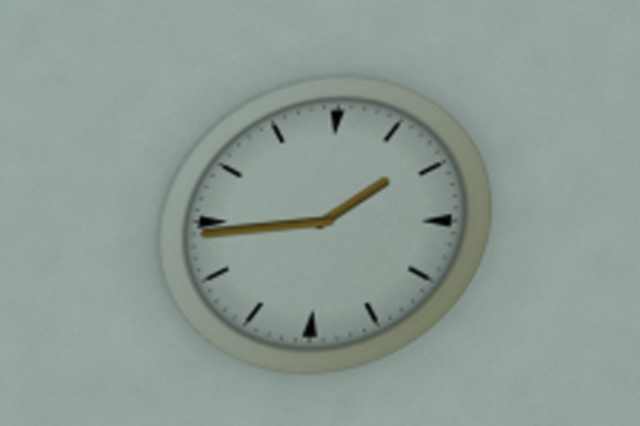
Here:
1 h 44 min
